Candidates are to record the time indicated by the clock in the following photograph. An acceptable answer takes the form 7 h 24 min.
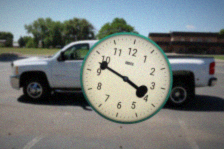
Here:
3 h 48 min
